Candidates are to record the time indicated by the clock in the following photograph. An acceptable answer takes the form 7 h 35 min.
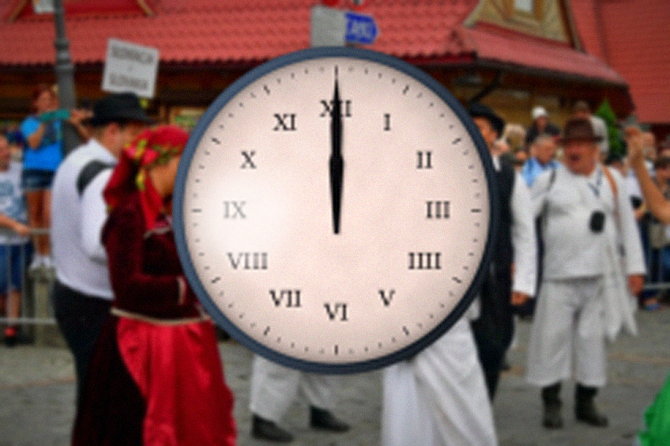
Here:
12 h 00 min
